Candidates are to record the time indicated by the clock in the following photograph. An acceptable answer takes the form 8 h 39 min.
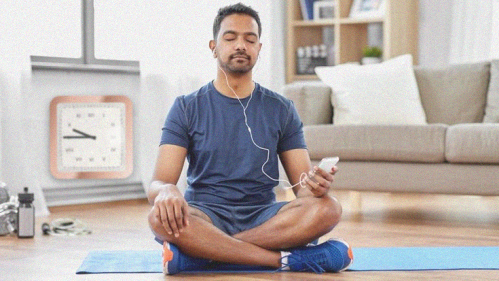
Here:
9 h 45 min
